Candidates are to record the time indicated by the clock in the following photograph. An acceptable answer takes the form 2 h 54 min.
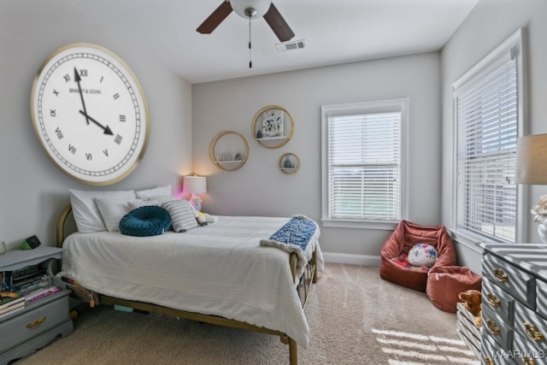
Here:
3 h 58 min
